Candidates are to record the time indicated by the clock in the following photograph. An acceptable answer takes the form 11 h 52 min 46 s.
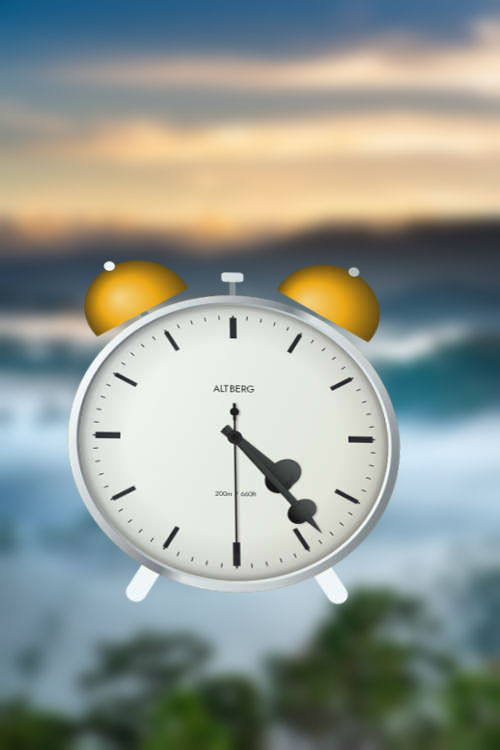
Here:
4 h 23 min 30 s
